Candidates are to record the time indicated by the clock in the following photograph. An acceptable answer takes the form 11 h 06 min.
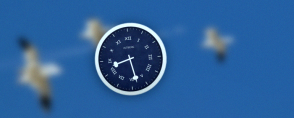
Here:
8 h 28 min
